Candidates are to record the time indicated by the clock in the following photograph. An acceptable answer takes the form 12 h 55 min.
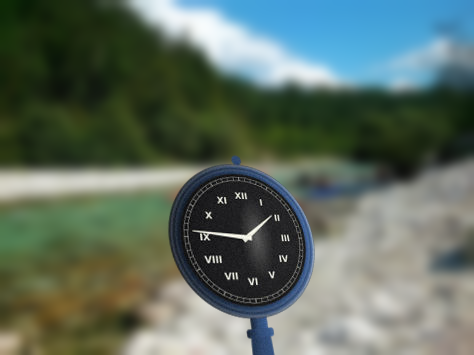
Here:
1 h 46 min
